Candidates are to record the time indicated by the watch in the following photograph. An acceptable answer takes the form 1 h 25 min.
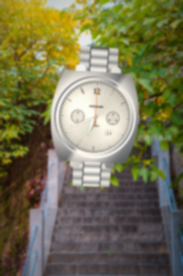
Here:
6 h 41 min
